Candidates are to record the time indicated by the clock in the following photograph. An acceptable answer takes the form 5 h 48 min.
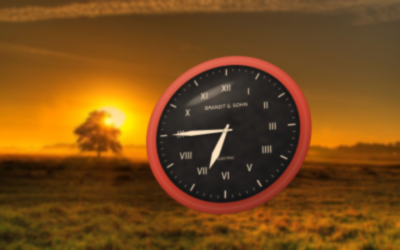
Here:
6 h 45 min
